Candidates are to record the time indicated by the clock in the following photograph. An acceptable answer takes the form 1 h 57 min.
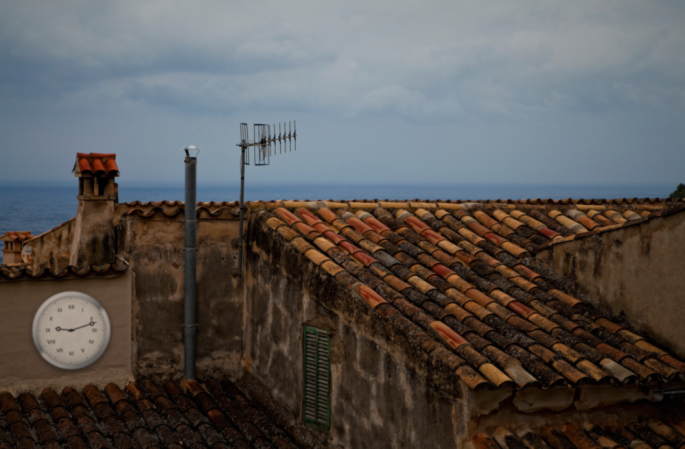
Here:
9 h 12 min
